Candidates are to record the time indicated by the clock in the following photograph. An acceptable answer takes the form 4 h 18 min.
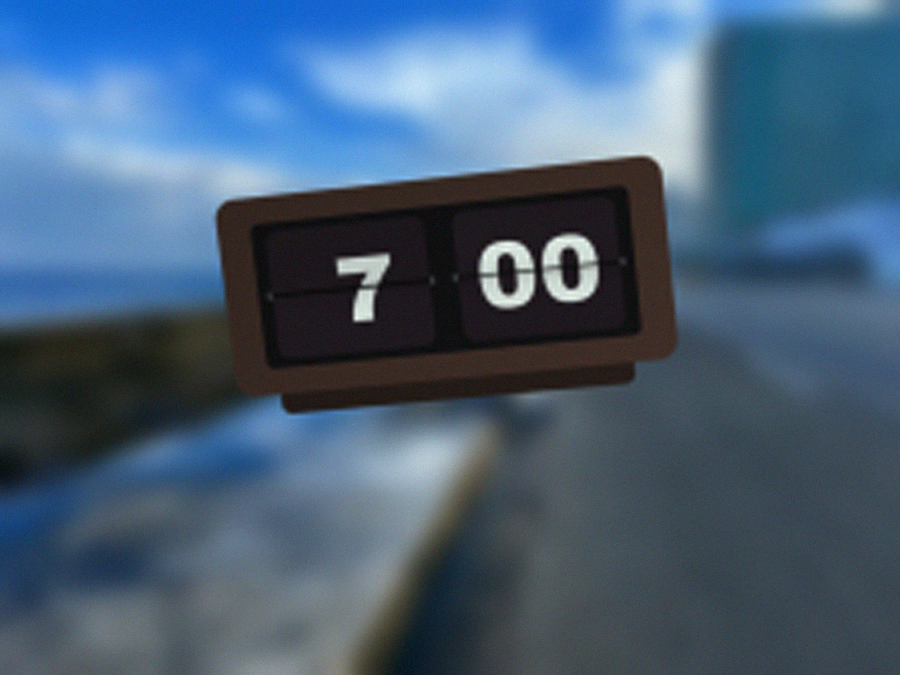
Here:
7 h 00 min
